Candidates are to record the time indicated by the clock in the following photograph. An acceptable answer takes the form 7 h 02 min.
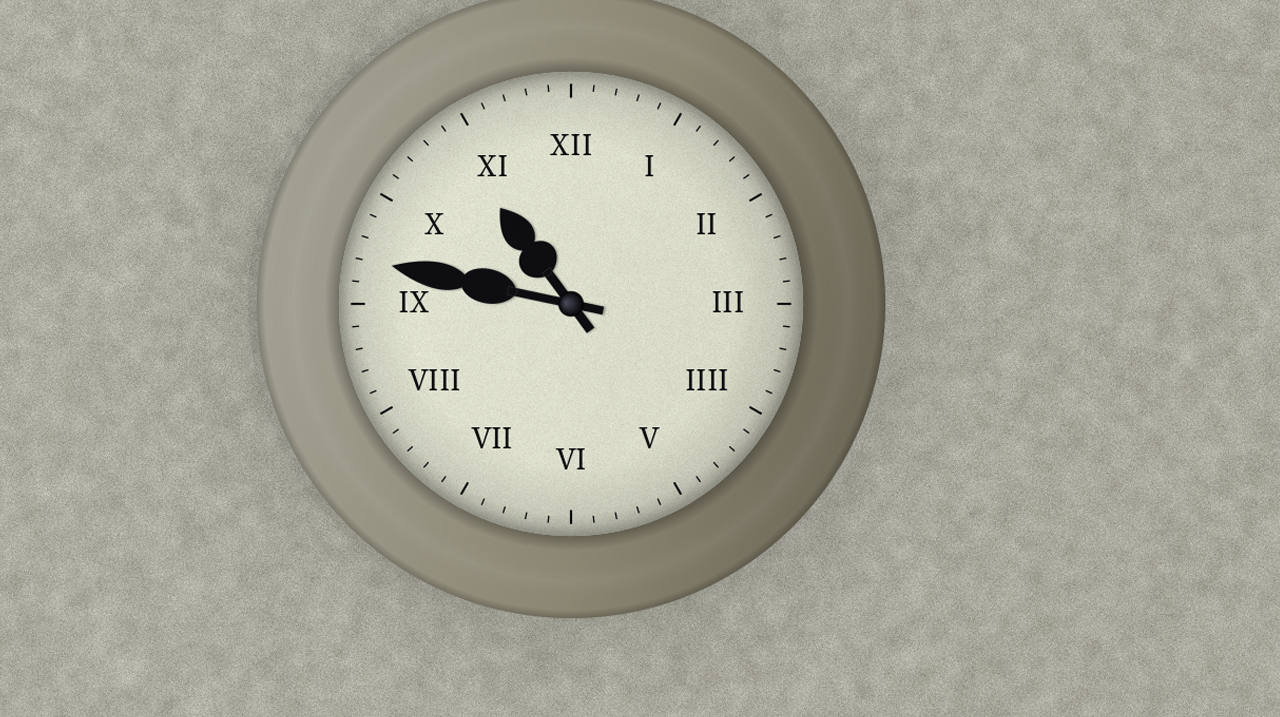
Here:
10 h 47 min
